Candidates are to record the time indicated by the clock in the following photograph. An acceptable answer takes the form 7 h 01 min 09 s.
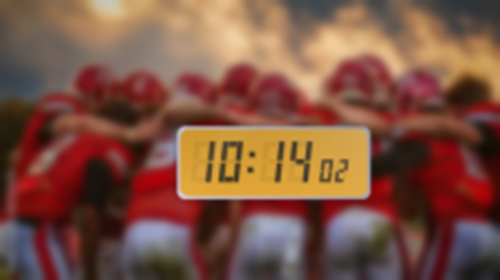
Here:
10 h 14 min 02 s
